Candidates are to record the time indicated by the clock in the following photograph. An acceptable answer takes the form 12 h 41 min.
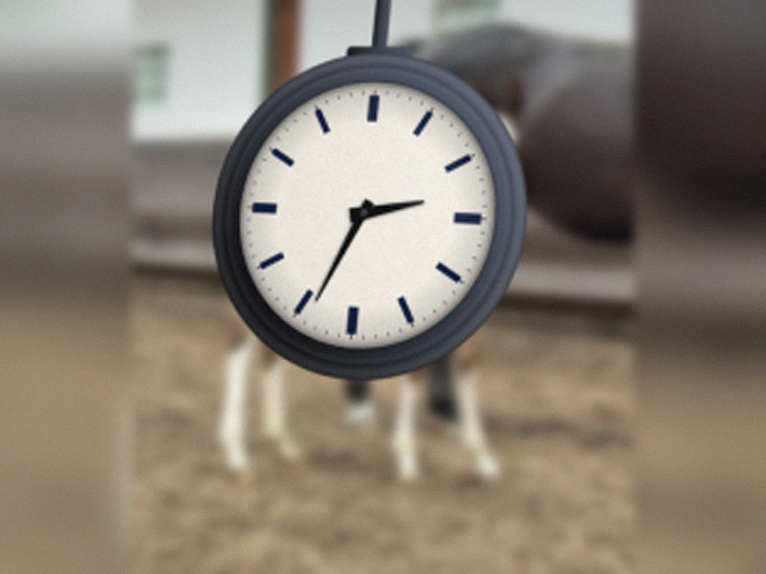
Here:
2 h 34 min
